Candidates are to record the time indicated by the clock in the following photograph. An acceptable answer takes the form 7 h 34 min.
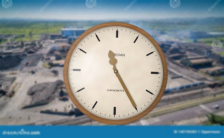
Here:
11 h 25 min
